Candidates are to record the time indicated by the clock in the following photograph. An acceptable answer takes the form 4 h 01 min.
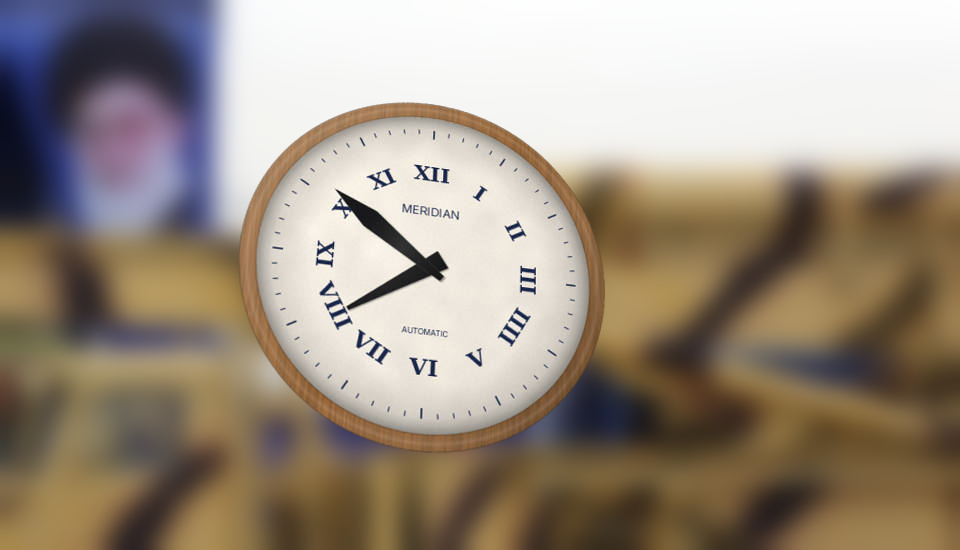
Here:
7 h 51 min
